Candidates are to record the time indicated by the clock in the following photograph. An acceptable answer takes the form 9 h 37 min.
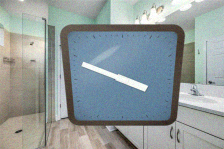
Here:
3 h 49 min
